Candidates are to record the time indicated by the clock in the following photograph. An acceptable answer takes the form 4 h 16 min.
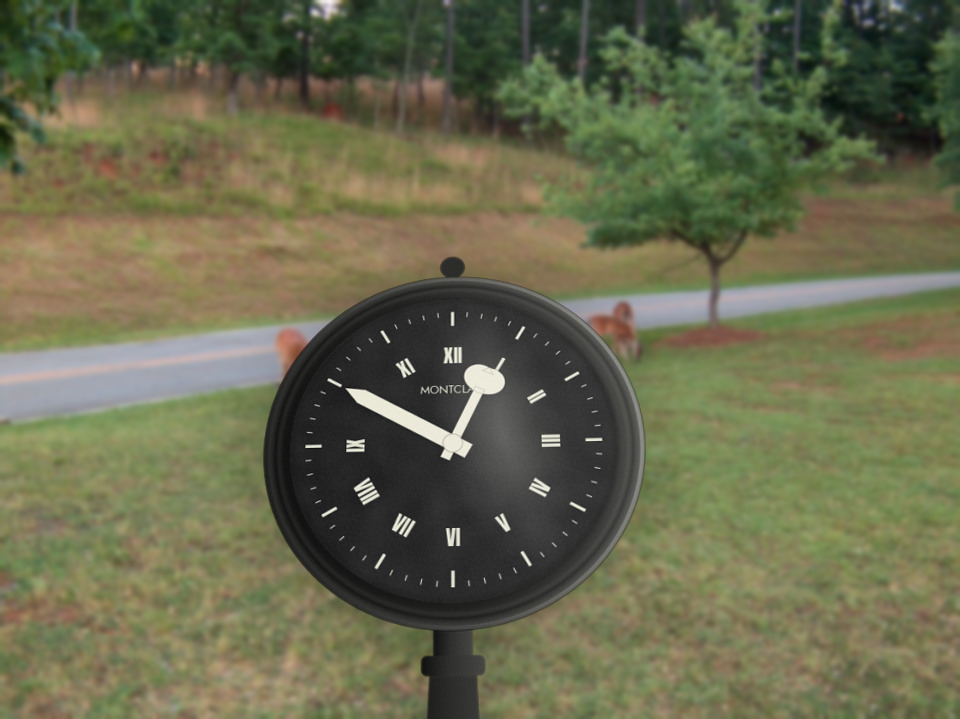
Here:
12 h 50 min
